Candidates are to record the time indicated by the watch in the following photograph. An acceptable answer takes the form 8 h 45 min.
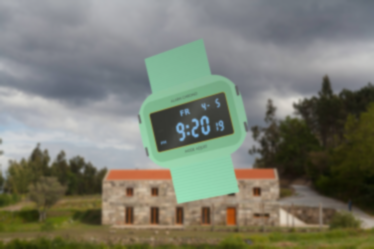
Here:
9 h 20 min
